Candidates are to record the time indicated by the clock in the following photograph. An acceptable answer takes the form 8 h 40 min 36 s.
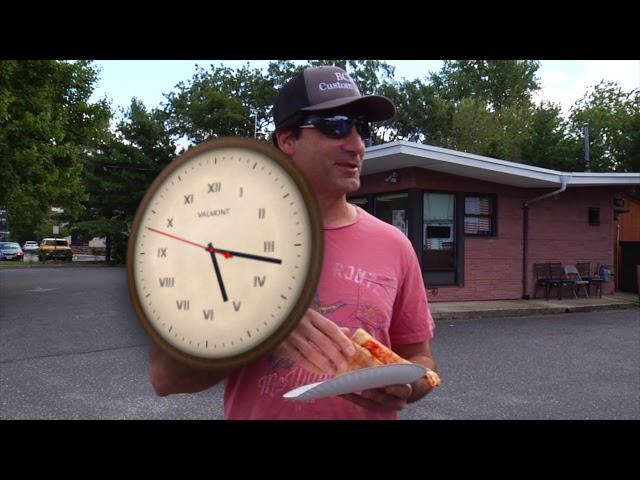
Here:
5 h 16 min 48 s
